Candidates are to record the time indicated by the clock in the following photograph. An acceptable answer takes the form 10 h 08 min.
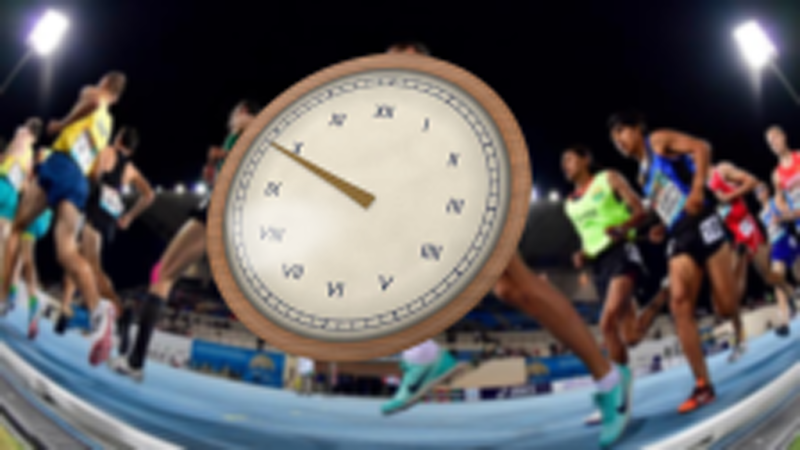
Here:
9 h 49 min
